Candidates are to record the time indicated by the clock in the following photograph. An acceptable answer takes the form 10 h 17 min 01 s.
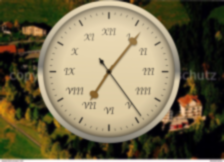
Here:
7 h 06 min 24 s
